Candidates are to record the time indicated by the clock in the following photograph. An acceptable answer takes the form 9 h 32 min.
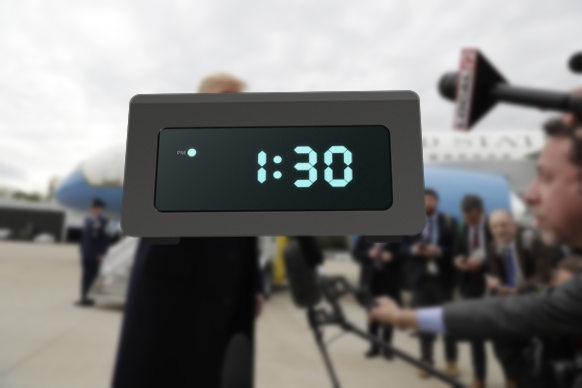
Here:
1 h 30 min
